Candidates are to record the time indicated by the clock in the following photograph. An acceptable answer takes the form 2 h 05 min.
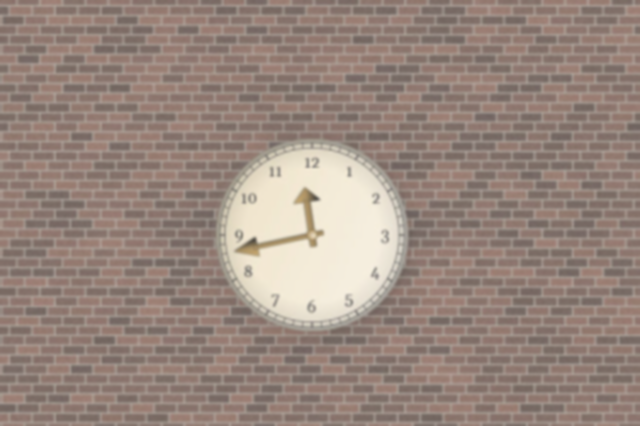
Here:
11 h 43 min
